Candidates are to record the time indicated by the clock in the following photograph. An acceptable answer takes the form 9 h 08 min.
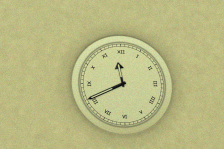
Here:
11 h 41 min
